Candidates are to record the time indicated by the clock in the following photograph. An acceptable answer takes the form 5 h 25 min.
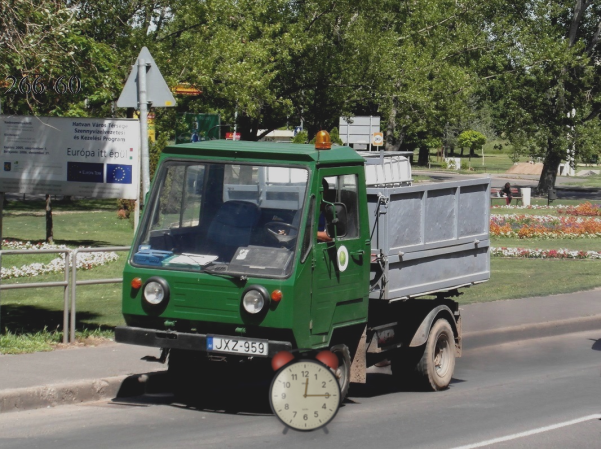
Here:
12 h 15 min
